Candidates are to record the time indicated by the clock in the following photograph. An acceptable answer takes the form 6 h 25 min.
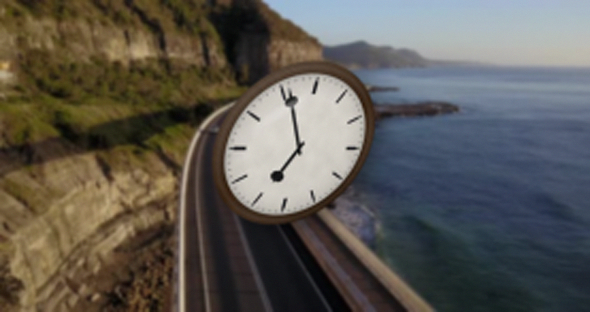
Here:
6 h 56 min
